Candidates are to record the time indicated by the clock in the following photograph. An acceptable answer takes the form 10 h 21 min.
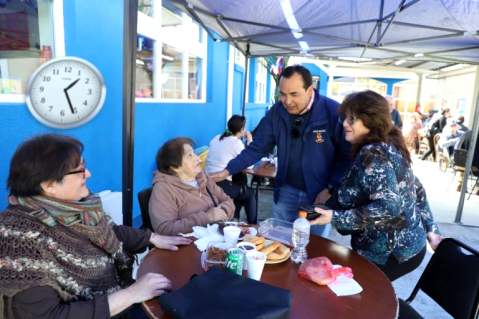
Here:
1 h 26 min
